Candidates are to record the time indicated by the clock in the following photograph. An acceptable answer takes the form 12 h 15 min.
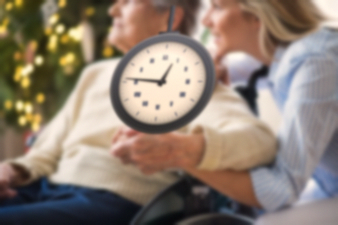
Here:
12 h 46 min
